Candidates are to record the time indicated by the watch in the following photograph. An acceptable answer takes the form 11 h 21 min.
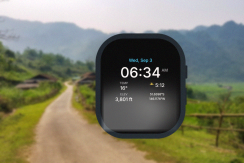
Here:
6 h 34 min
